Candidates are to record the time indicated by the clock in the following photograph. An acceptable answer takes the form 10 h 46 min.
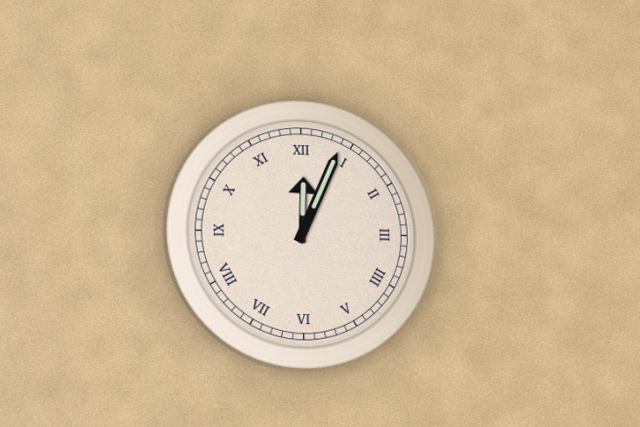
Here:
12 h 04 min
